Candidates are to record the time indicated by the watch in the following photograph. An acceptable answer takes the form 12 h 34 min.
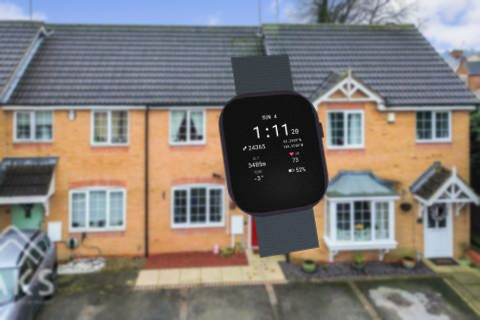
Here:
1 h 11 min
